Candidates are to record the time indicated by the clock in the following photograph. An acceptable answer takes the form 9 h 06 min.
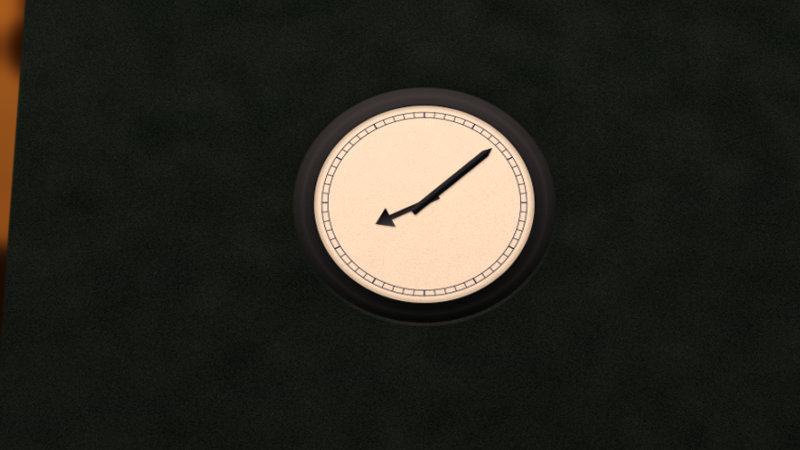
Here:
8 h 08 min
